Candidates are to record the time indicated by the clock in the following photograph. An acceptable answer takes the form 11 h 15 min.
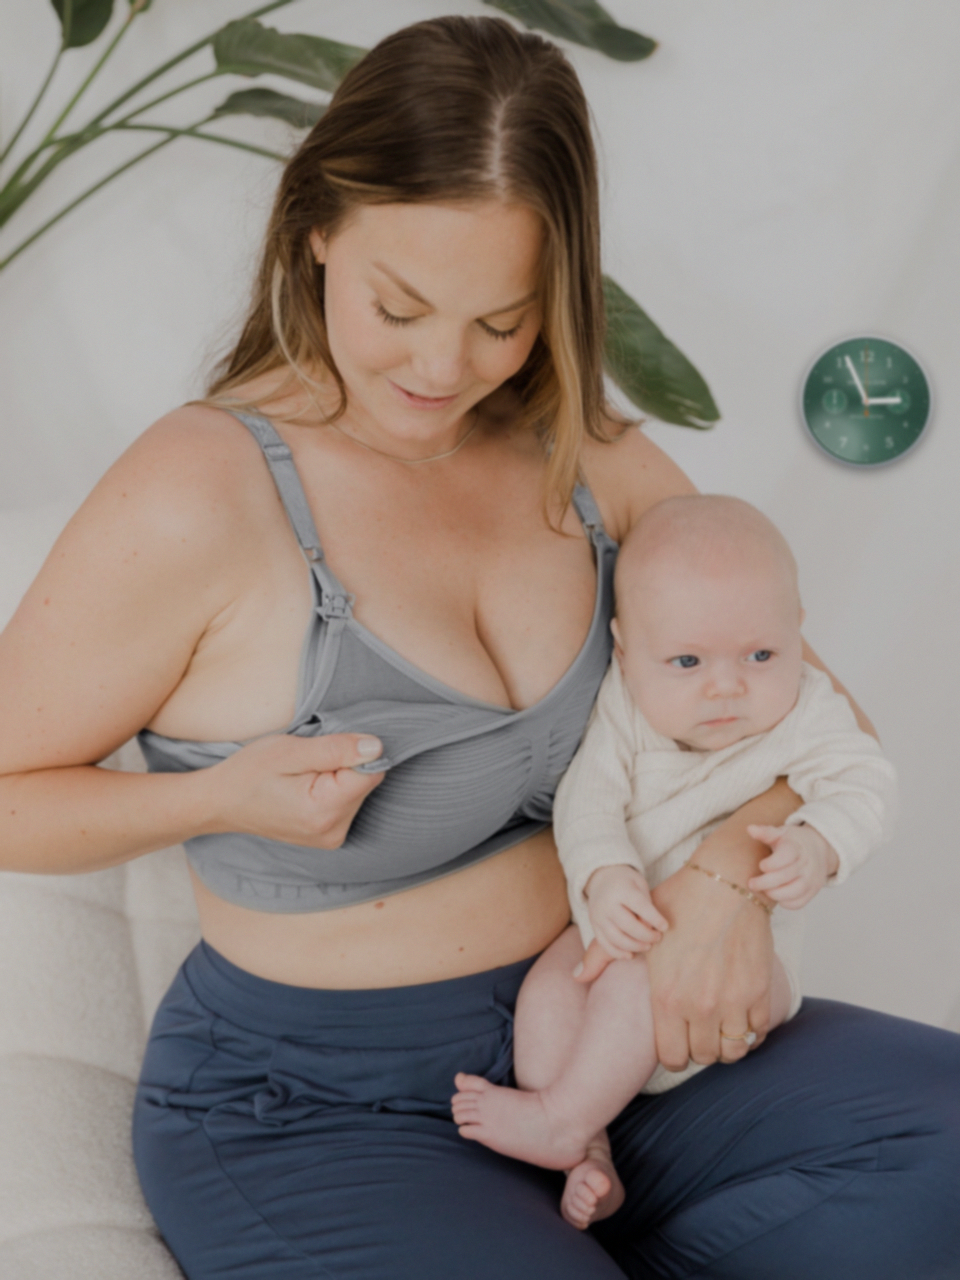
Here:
2 h 56 min
